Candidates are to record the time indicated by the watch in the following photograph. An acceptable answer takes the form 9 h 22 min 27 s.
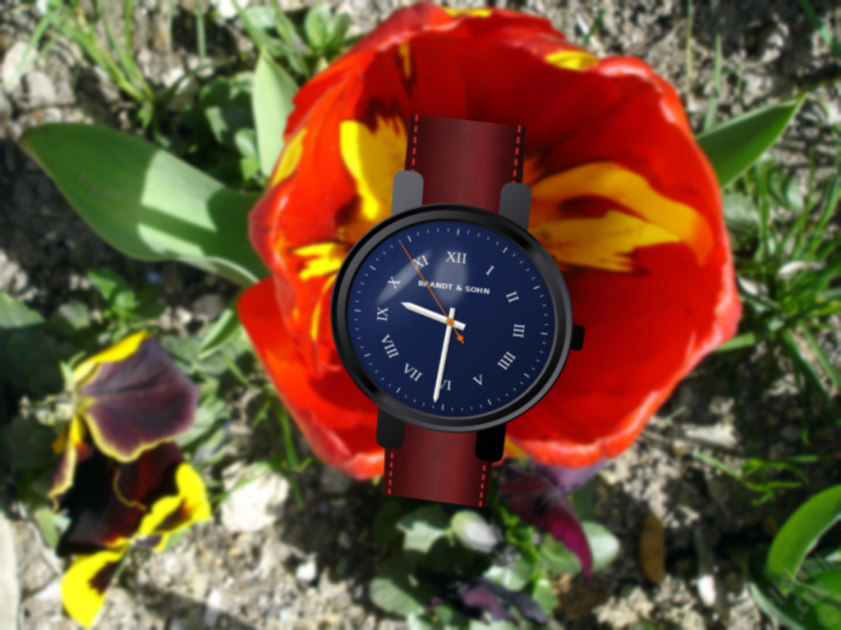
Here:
9 h 30 min 54 s
